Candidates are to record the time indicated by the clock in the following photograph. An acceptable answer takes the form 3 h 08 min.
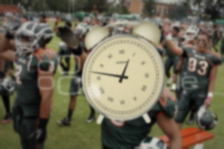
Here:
12 h 47 min
